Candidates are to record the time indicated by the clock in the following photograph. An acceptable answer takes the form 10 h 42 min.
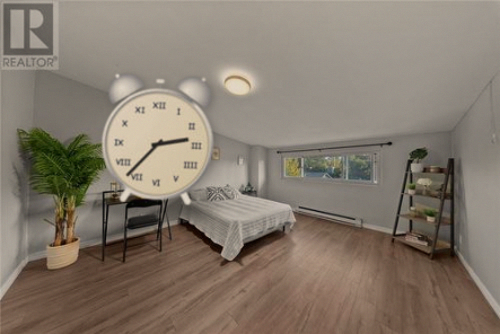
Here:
2 h 37 min
